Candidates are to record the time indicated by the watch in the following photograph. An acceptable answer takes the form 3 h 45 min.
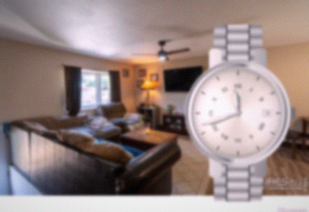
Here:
11 h 42 min
